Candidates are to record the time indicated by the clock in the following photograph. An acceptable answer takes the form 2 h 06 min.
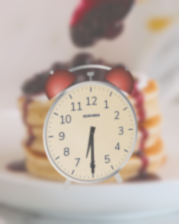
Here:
6 h 30 min
